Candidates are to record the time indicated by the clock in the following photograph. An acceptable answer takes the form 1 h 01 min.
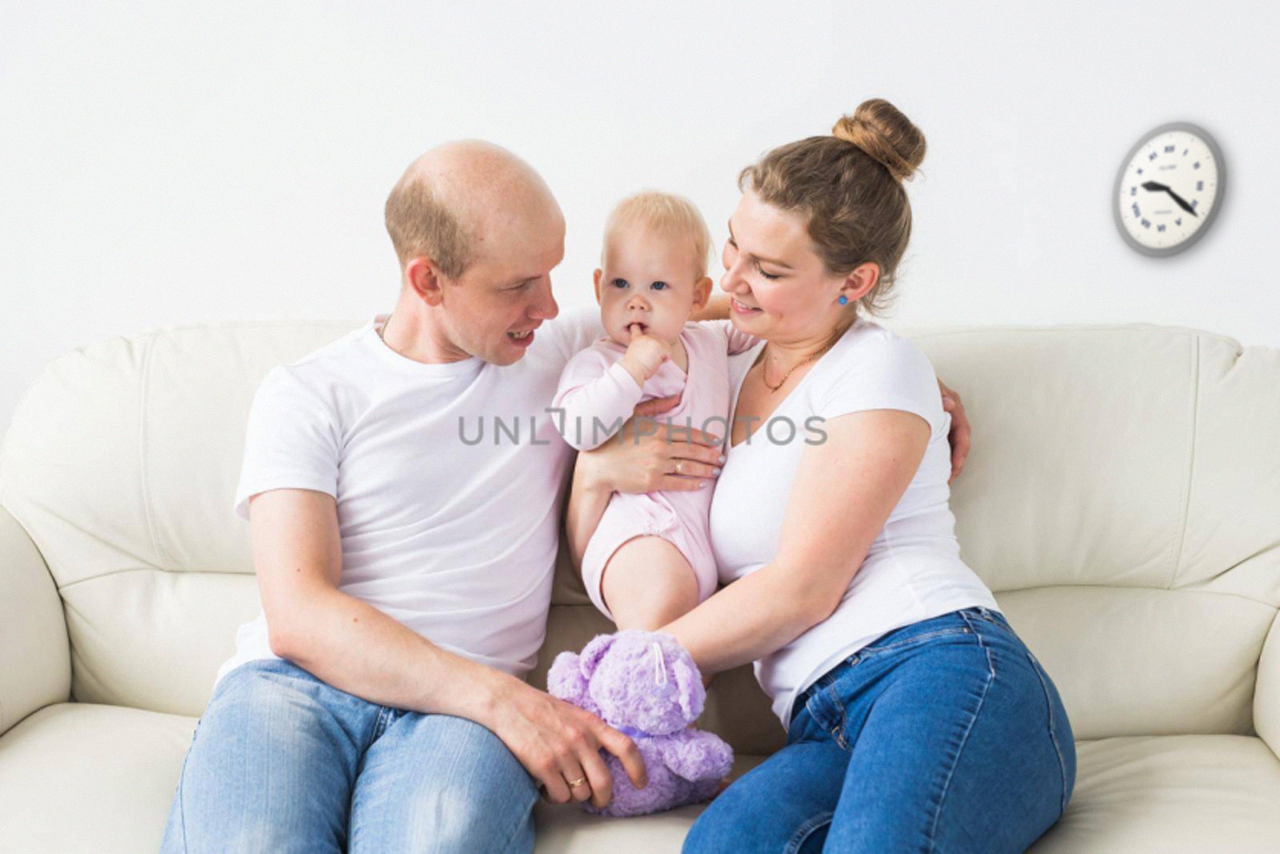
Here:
9 h 21 min
